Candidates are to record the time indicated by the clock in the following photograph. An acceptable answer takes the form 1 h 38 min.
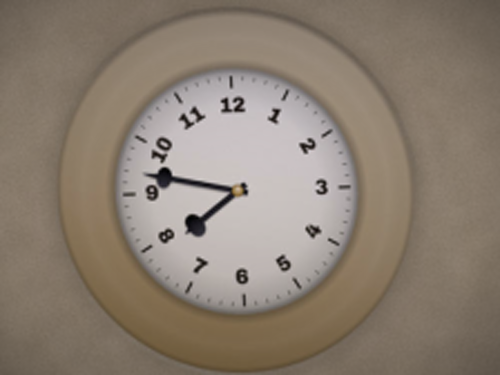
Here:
7 h 47 min
